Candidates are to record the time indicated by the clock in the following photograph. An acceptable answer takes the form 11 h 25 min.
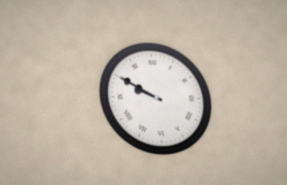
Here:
9 h 50 min
